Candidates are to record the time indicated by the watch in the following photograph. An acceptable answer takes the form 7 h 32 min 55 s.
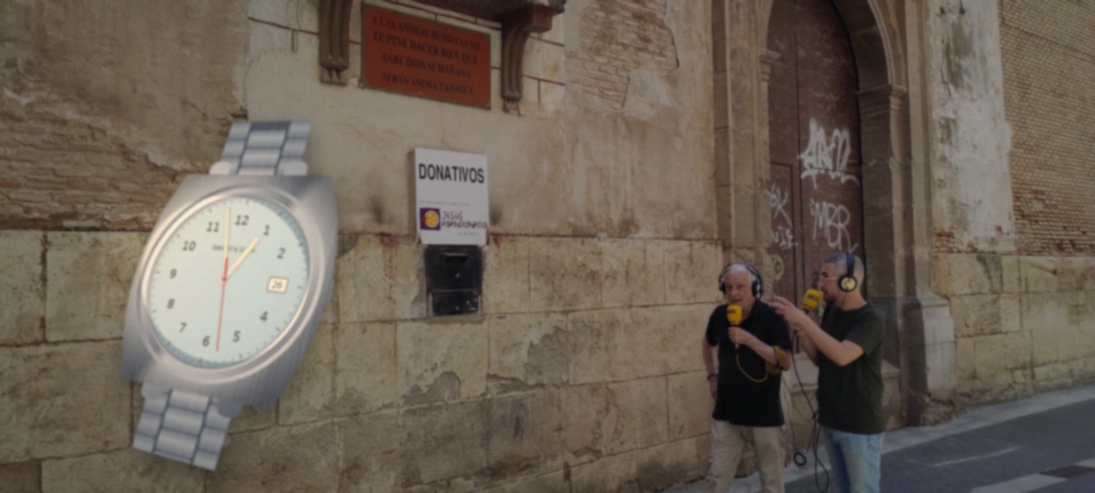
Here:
12 h 57 min 28 s
